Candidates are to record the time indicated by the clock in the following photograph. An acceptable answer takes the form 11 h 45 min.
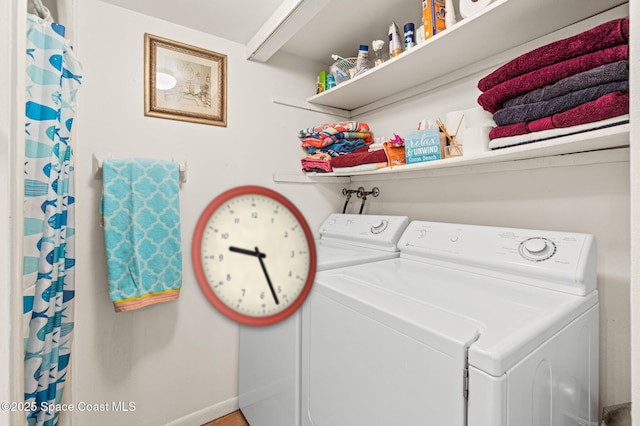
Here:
9 h 27 min
